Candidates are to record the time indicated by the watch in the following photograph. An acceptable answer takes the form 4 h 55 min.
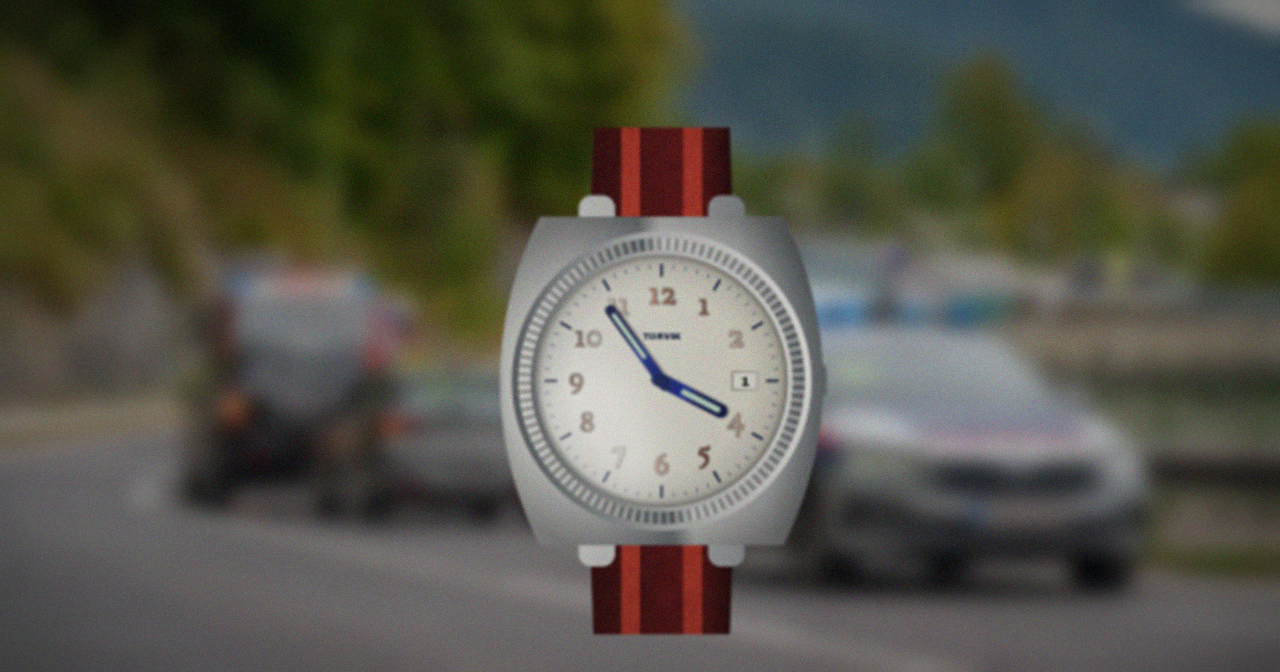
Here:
3 h 54 min
